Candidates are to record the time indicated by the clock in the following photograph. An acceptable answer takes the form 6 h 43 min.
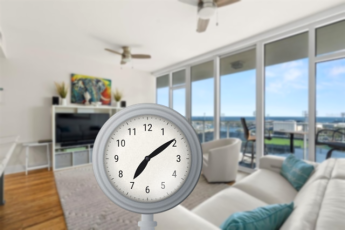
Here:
7 h 09 min
